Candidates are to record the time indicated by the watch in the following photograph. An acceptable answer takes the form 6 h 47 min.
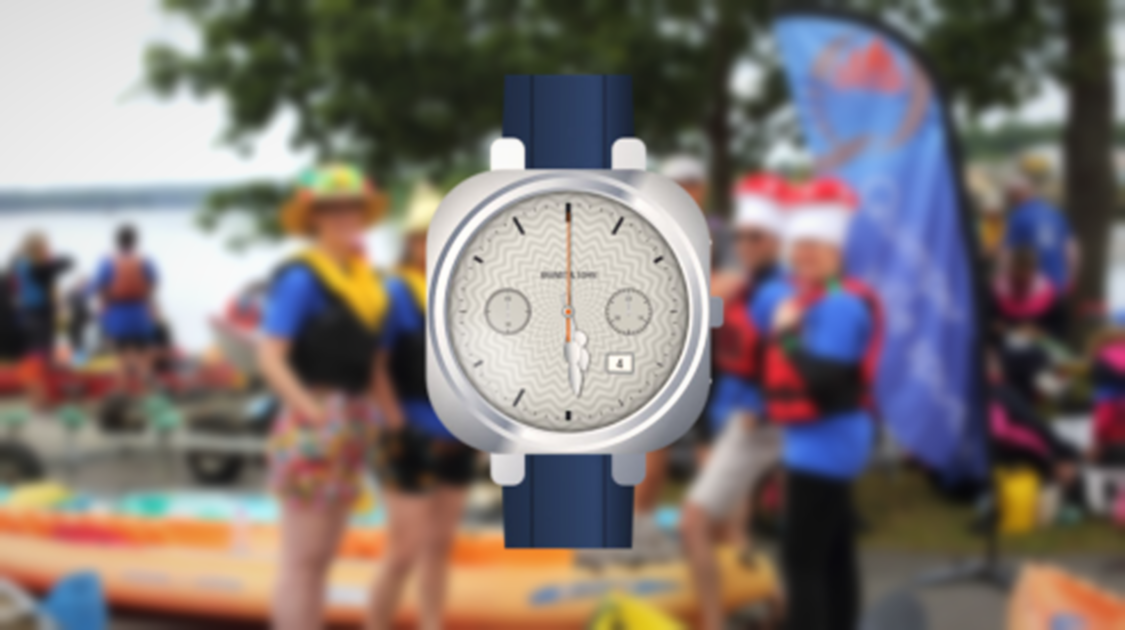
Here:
5 h 29 min
